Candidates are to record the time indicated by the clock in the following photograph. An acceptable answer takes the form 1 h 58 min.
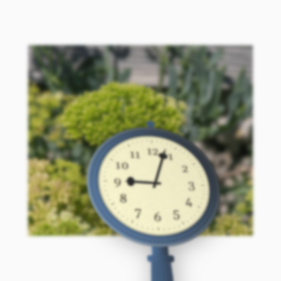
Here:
9 h 03 min
